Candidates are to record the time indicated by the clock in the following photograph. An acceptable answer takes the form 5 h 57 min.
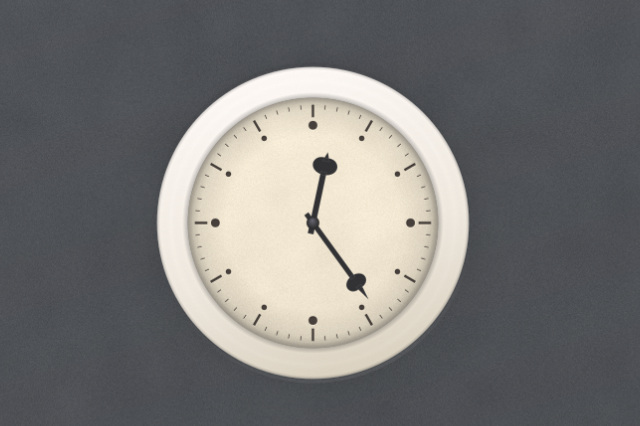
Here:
12 h 24 min
